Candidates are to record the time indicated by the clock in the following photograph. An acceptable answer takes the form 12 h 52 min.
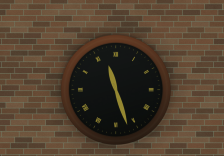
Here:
11 h 27 min
